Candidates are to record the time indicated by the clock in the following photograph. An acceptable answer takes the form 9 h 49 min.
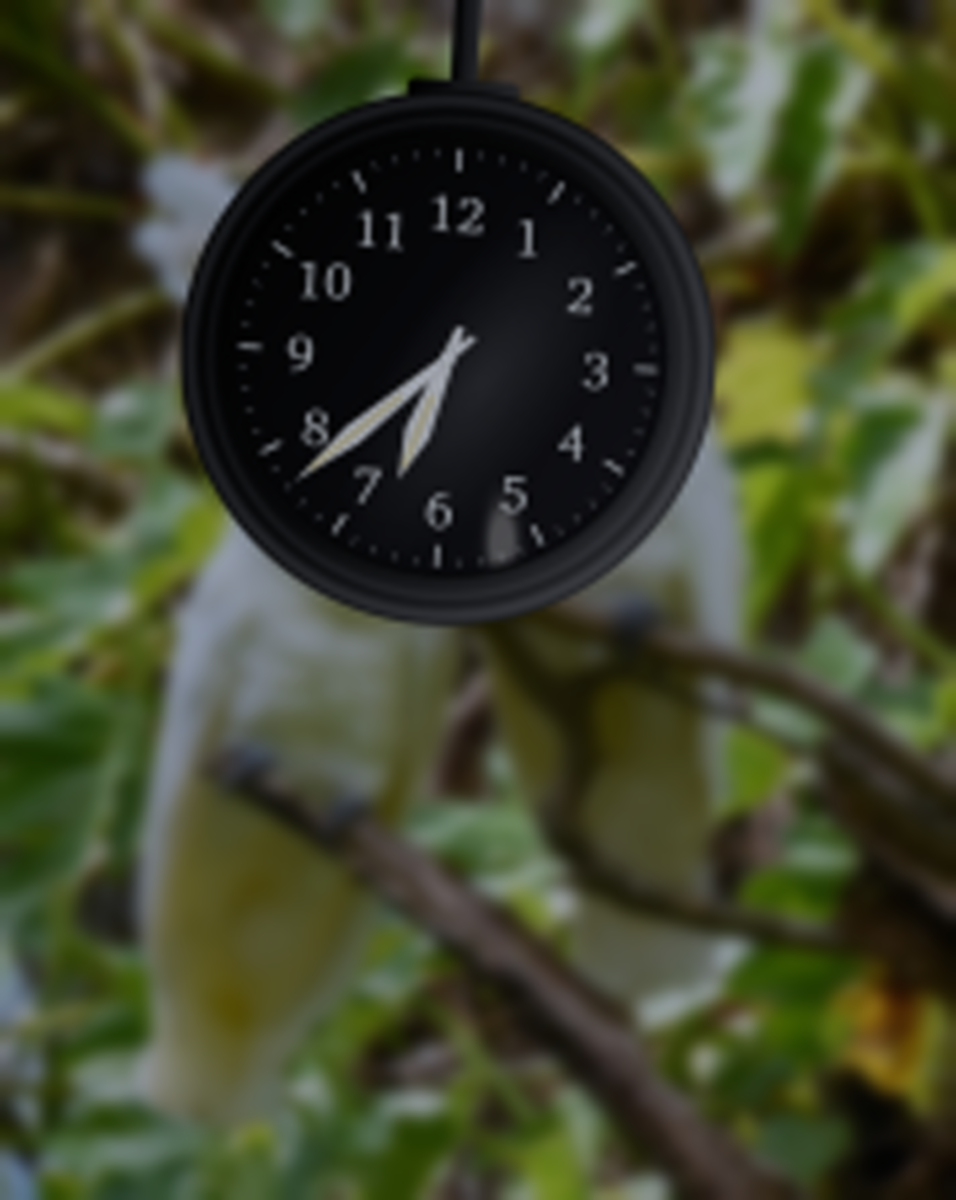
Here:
6 h 38 min
